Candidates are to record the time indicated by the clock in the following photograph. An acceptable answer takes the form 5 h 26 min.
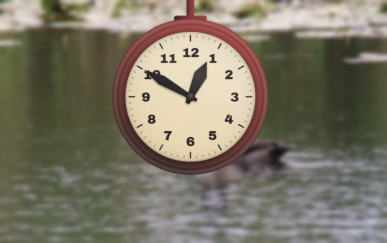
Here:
12 h 50 min
